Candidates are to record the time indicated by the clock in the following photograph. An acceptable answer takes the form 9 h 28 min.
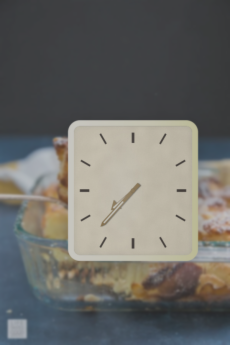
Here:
7 h 37 min
